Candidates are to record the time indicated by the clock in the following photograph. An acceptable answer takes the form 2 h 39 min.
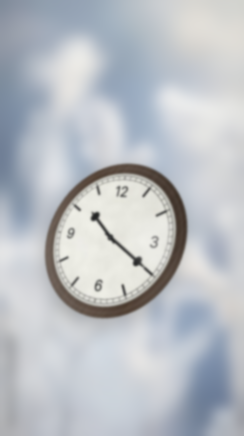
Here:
10 h 20 min
